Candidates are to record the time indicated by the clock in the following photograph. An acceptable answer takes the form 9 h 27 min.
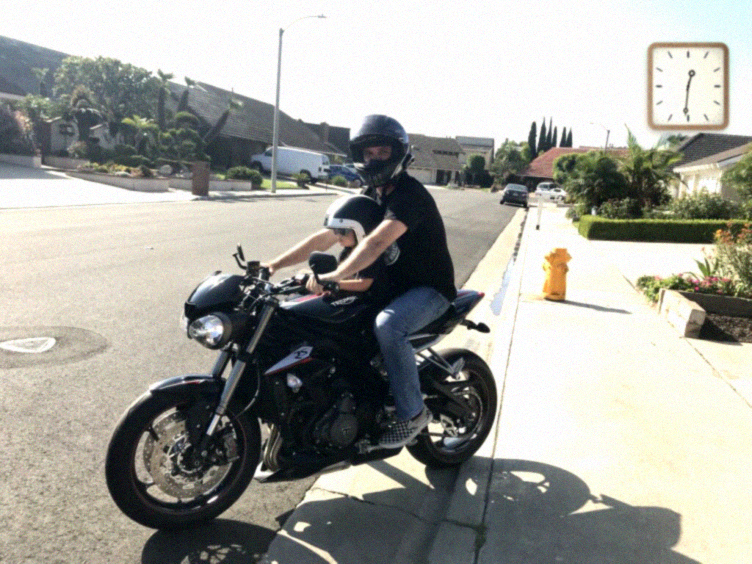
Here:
12 h 31 min
